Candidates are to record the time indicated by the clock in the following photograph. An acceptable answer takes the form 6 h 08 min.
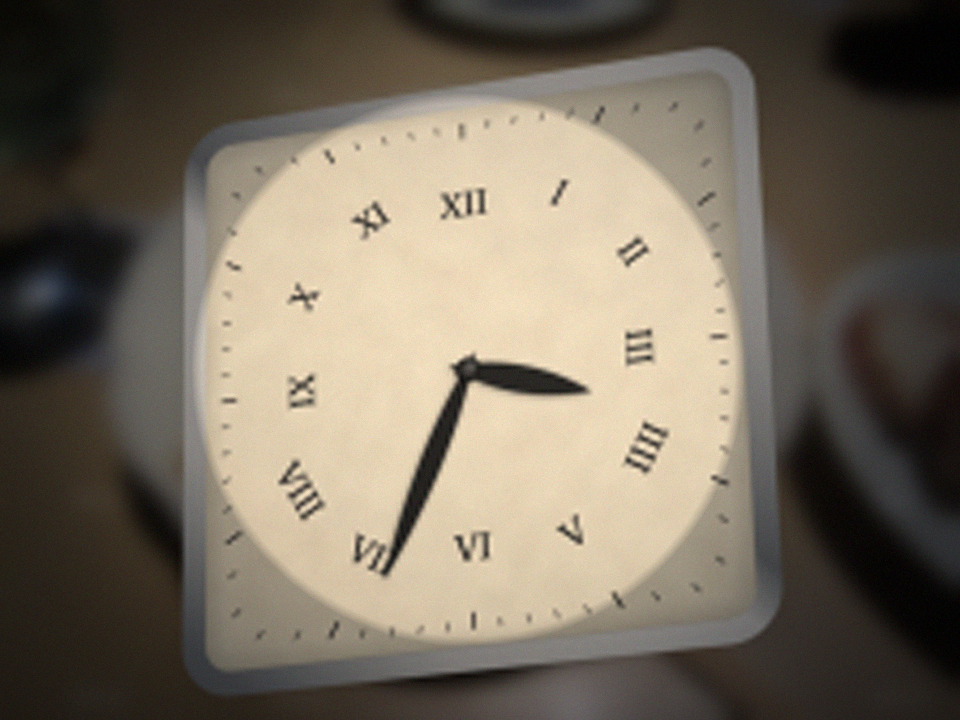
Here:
3 h 34 min
